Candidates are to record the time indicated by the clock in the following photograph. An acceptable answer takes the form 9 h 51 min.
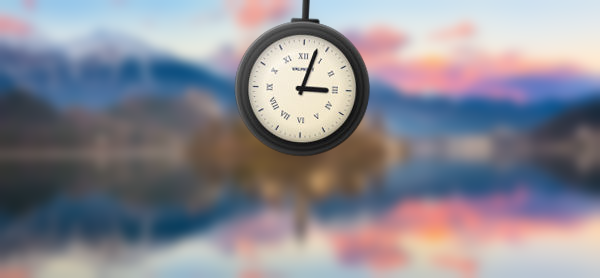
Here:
3 h 03 min
